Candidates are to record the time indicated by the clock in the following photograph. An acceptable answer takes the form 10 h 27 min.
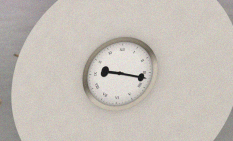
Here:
9 h 17 min
